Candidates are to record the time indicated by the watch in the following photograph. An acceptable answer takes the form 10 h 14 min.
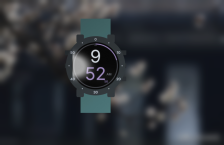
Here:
9 h 52 min
